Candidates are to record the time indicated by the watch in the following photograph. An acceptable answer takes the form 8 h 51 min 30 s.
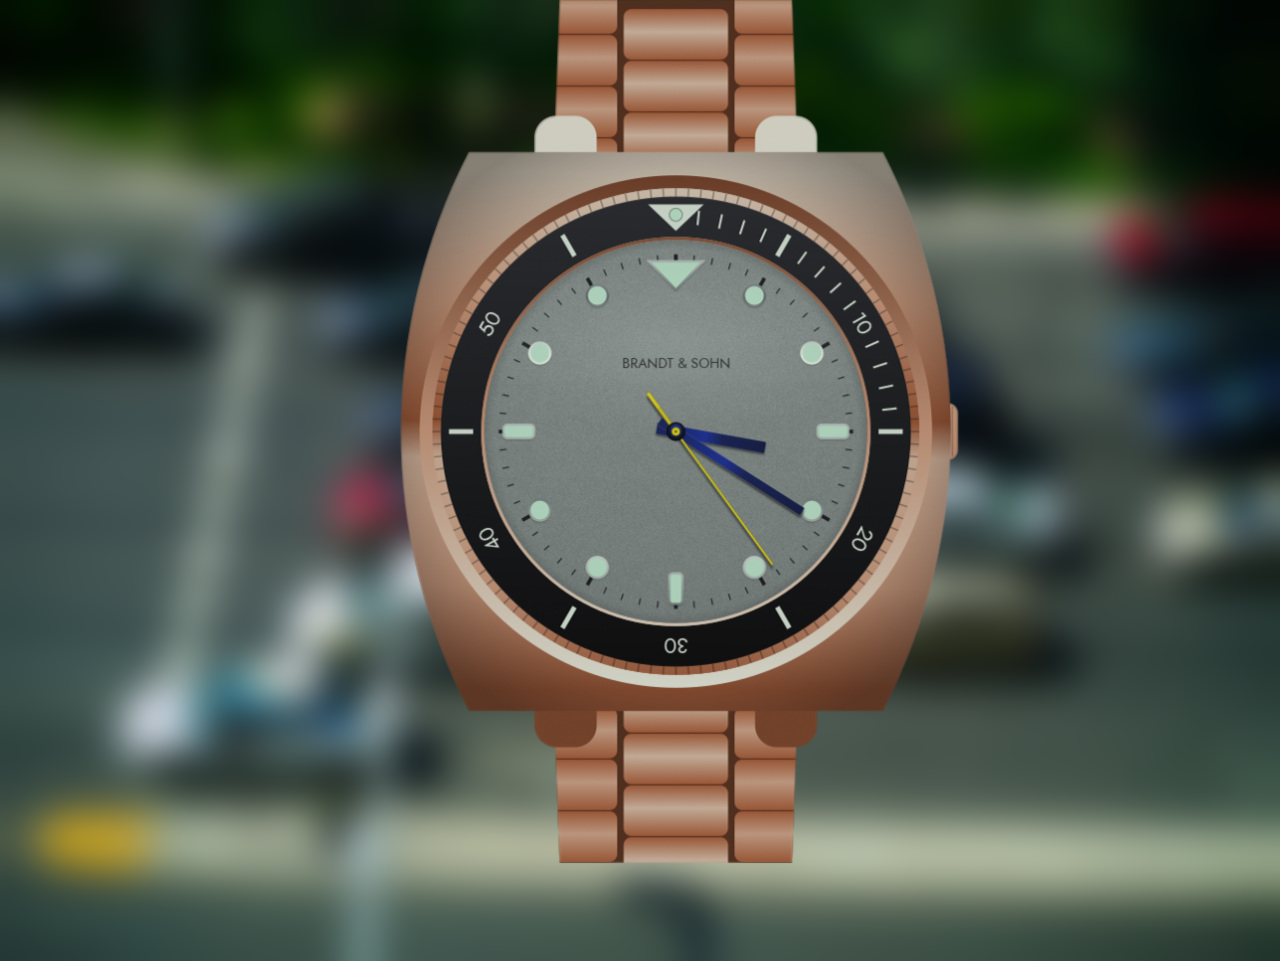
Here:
3 h 20 min 24 s
